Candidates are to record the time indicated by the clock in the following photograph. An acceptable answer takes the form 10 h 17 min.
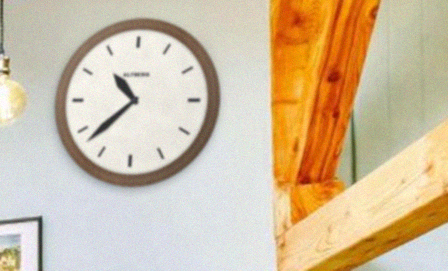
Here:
10 h 38 min
